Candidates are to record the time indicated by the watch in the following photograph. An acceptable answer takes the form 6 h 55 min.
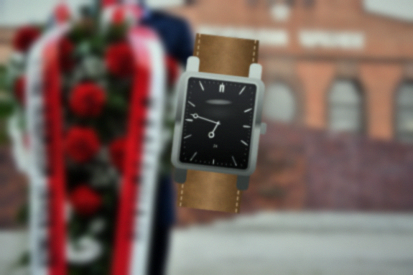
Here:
6 h 47 min
